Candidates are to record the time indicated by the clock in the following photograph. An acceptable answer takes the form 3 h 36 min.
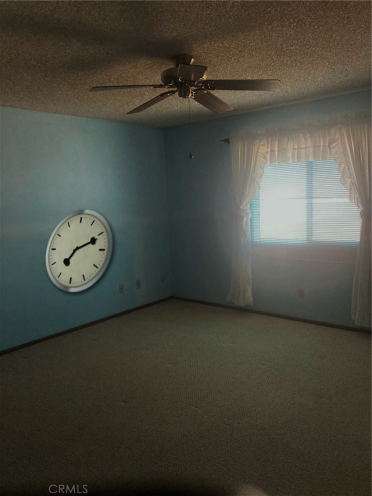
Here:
7 h 11 min
